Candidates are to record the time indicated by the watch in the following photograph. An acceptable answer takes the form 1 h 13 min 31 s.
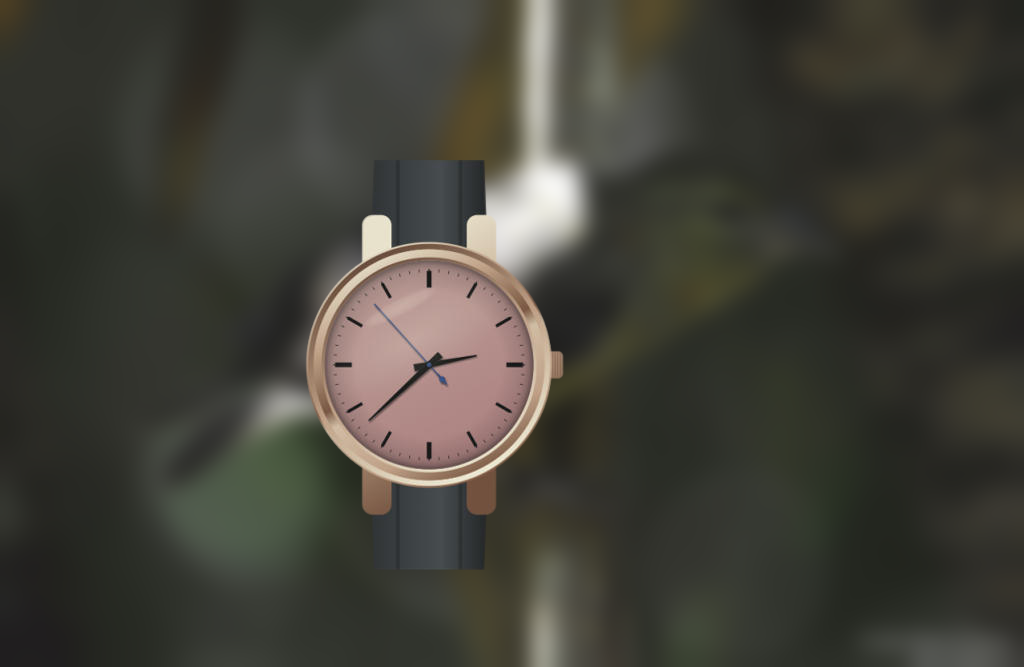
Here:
2 h 37 min 53 s
